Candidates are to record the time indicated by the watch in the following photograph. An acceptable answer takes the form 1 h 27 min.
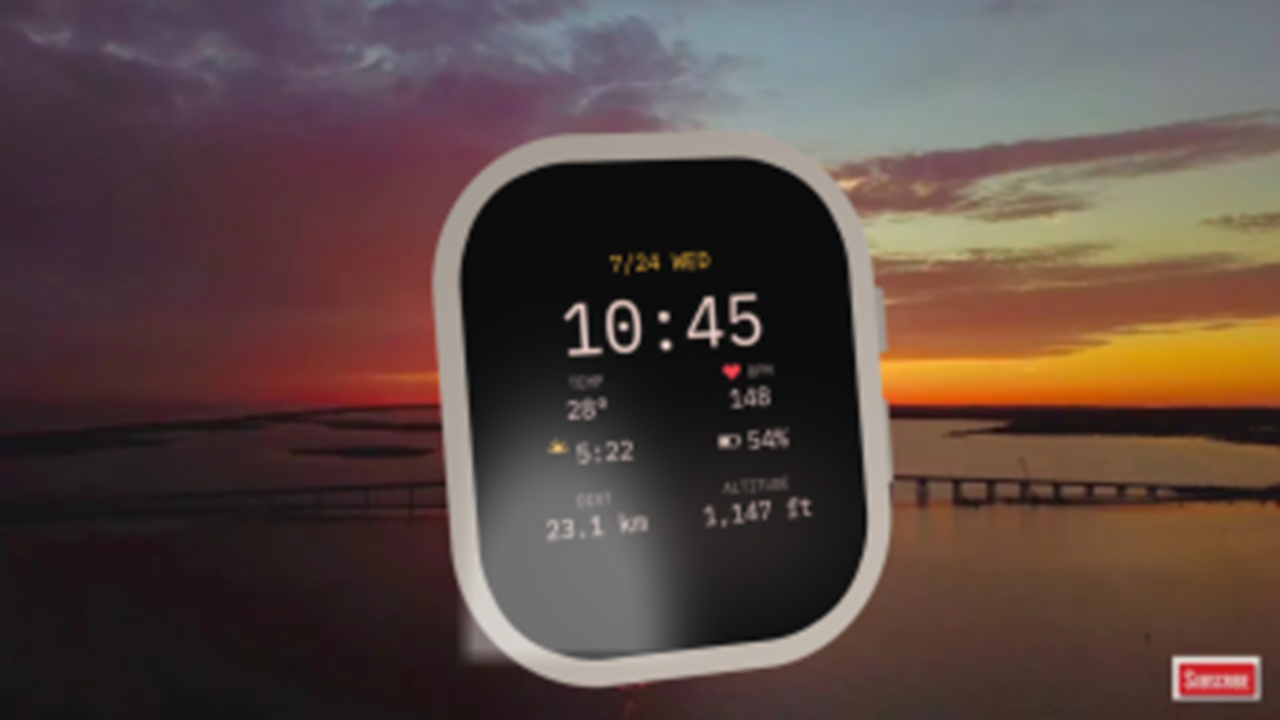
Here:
10 h 45 min
